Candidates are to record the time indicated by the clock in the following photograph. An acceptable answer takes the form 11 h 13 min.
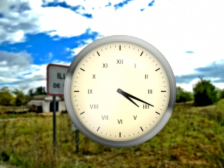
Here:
4 h 19 min
